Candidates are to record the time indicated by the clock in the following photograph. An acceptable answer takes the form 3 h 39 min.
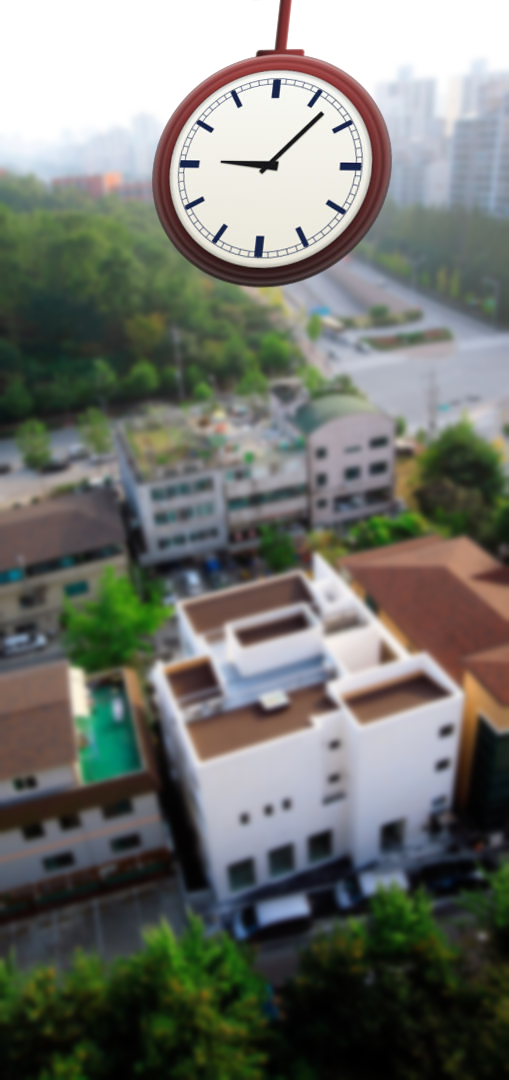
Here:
9 h 07 min
